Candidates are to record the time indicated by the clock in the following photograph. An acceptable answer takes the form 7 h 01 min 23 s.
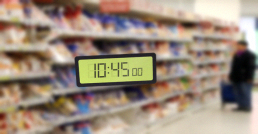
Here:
10 h 45 min 00 s
